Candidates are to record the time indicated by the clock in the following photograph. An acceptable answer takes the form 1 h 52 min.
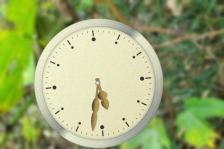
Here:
5 h 32 min
